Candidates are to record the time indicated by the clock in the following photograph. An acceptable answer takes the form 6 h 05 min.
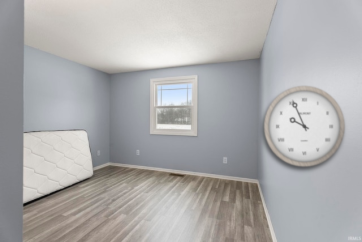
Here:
9 h 56 min
